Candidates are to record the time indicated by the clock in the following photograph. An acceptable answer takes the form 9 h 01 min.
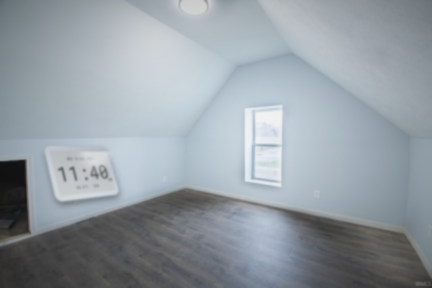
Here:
11 h 40 min
